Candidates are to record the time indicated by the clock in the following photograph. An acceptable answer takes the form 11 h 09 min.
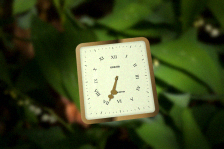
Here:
6 h 34 min
